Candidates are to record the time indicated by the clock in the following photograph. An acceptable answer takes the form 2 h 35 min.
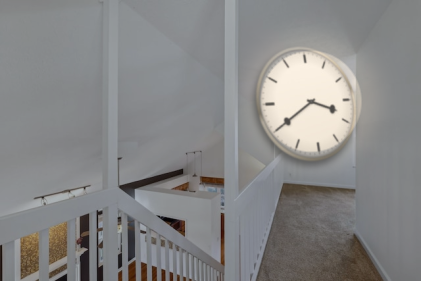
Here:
3 h 40 min
